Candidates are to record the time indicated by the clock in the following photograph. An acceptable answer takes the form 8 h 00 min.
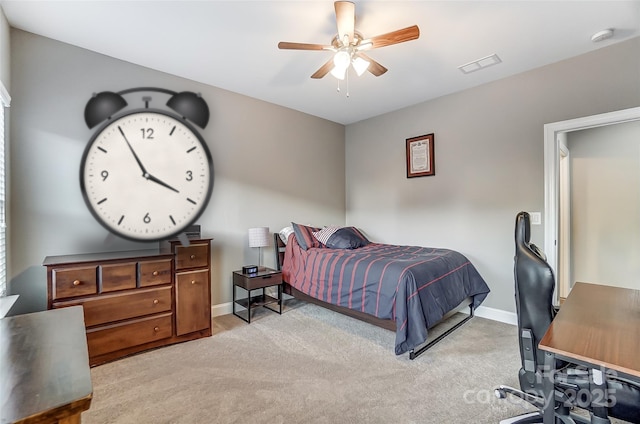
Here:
3 h 55 min
